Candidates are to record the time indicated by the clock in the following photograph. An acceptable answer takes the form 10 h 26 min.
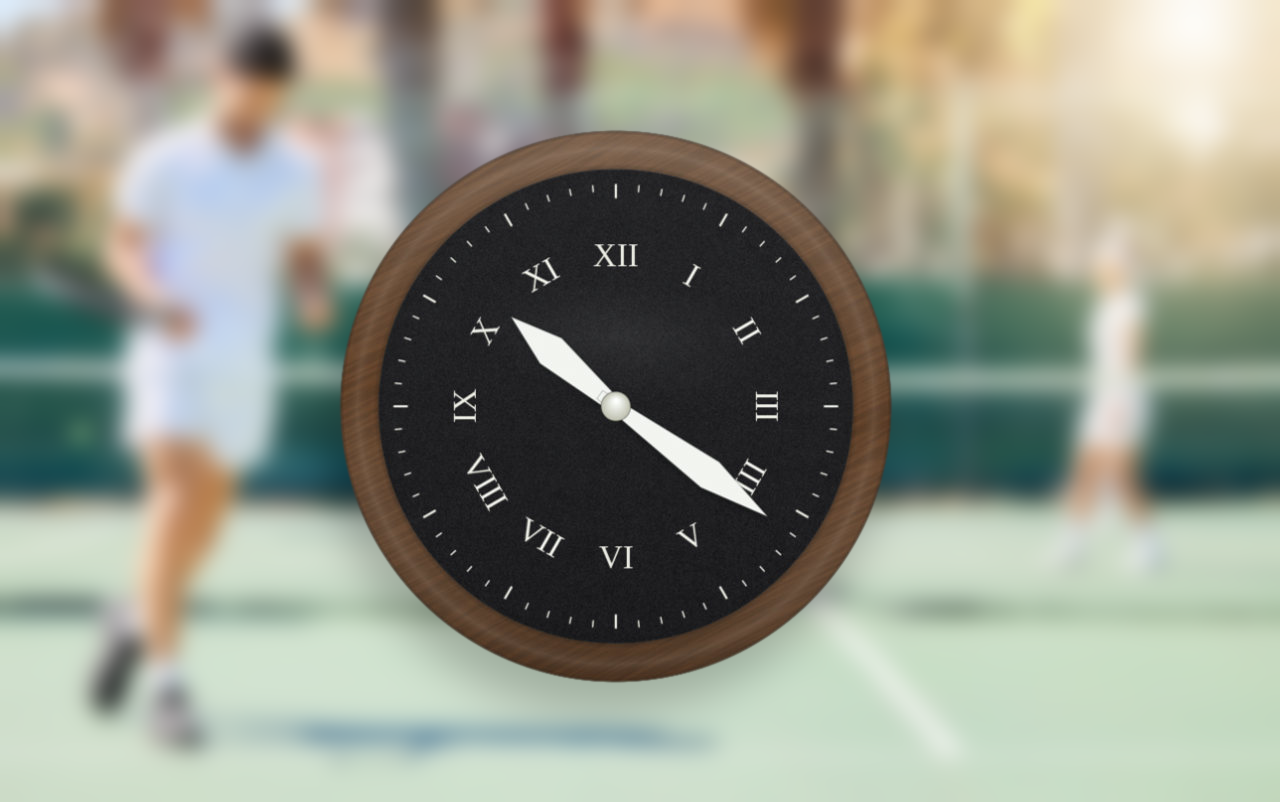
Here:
10 h 21 min
